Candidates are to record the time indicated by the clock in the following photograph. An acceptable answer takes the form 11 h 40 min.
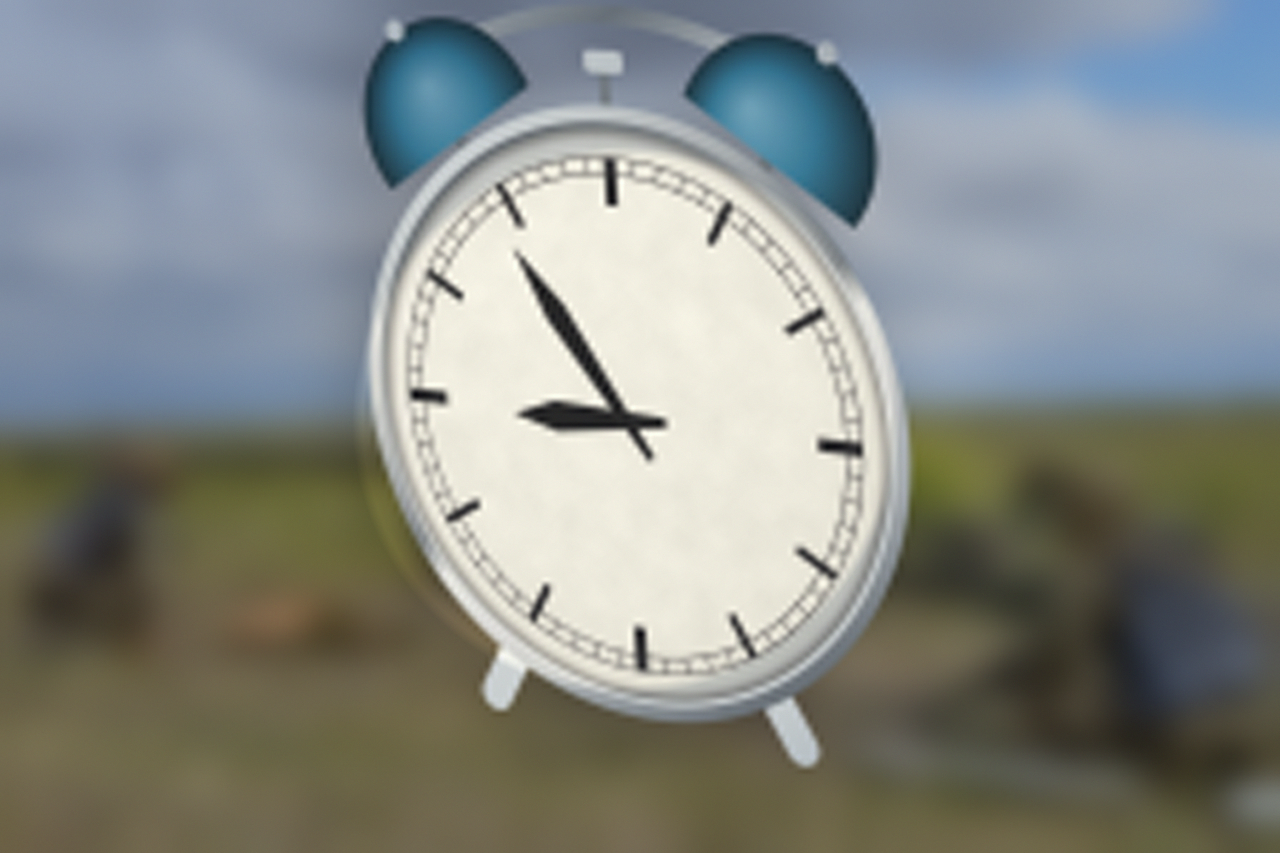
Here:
8 h 54 min
